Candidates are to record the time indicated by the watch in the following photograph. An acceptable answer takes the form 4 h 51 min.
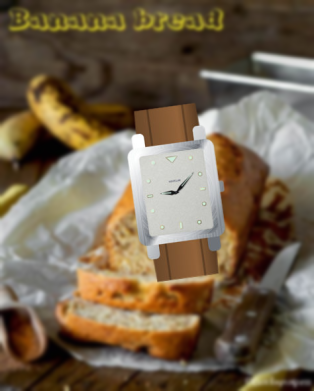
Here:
9 h 08 min
